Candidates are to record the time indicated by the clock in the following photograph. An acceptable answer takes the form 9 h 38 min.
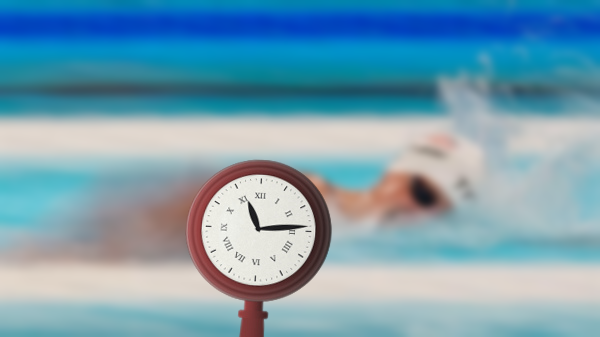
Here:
11 h 14 min
